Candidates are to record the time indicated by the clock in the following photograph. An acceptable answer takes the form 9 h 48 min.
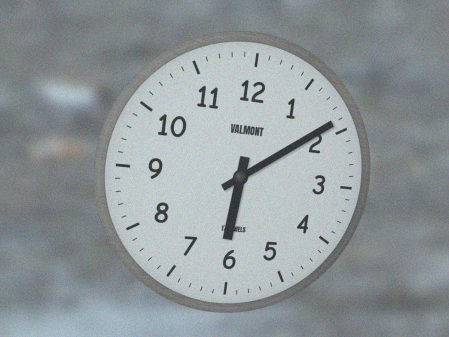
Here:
6 h 09 min
